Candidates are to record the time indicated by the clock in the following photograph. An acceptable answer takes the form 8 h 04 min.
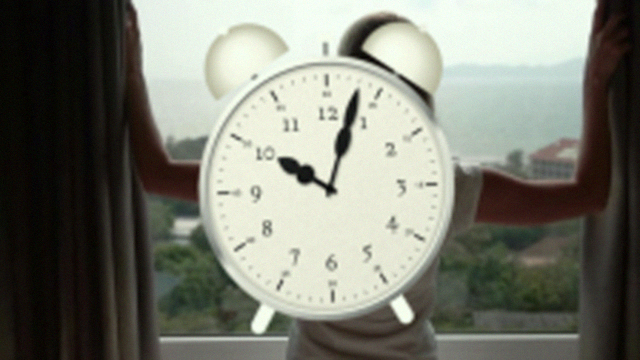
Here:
10 h 03 min
